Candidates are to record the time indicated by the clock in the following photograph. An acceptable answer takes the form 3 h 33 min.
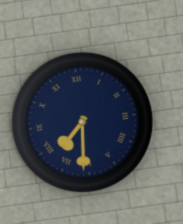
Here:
7 h 31 min
